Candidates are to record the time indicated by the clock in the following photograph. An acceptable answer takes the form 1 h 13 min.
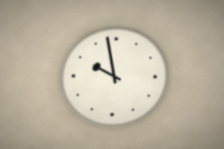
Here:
9 h 58 min
